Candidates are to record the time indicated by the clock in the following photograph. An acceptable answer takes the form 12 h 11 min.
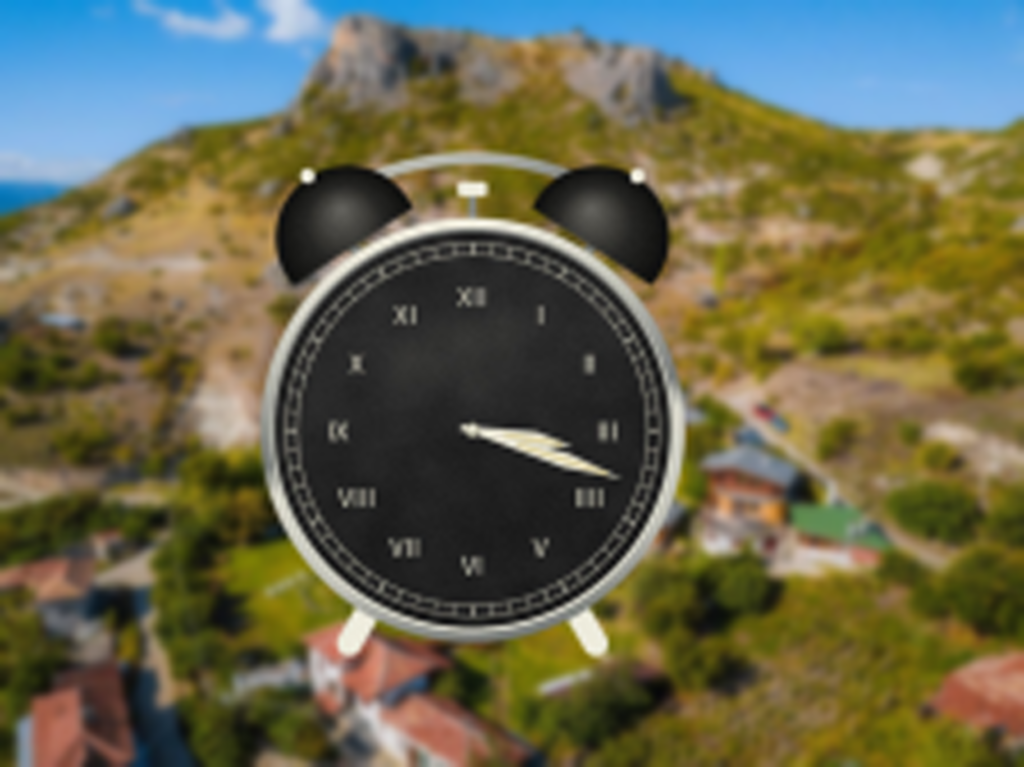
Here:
3 h 18 min
